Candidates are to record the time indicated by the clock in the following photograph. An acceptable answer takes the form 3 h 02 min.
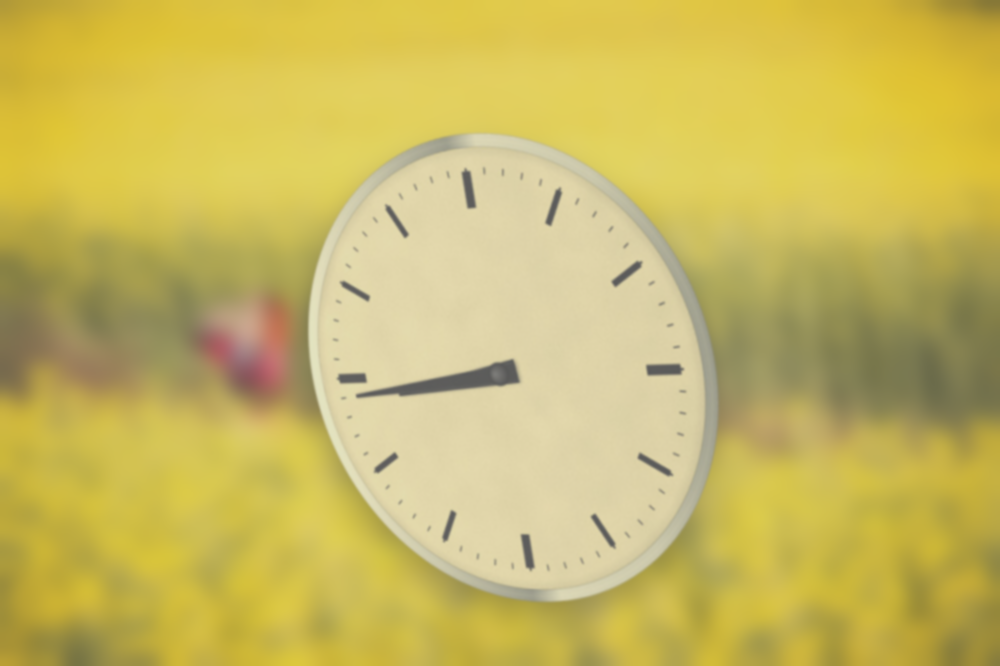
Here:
8 h 44 min
